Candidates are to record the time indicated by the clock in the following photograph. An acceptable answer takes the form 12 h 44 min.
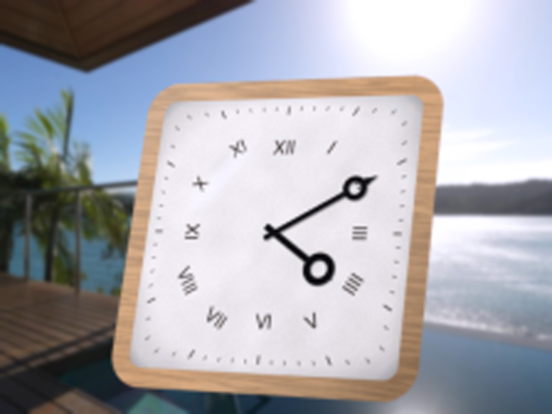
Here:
4 h 10 min
